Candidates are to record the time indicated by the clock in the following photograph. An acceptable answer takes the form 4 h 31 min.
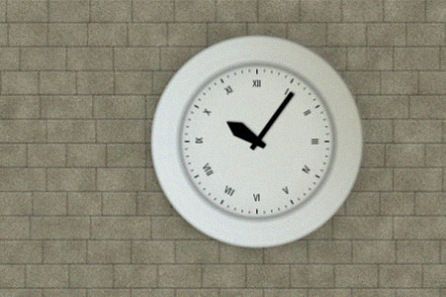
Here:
10 h 06 min
